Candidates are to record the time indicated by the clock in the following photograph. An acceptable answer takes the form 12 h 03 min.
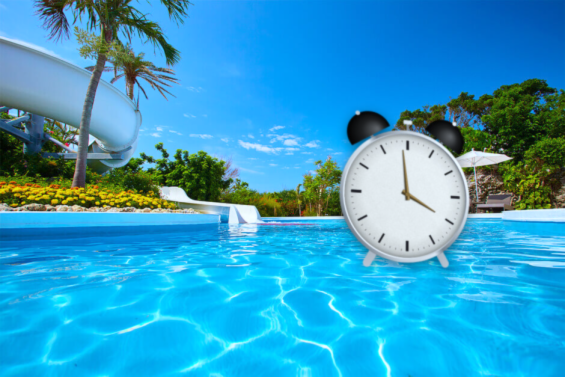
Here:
3 h 59 min
